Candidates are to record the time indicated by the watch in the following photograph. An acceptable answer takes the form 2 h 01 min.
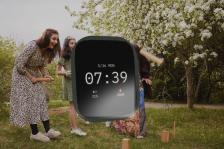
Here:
7 h 39 min
